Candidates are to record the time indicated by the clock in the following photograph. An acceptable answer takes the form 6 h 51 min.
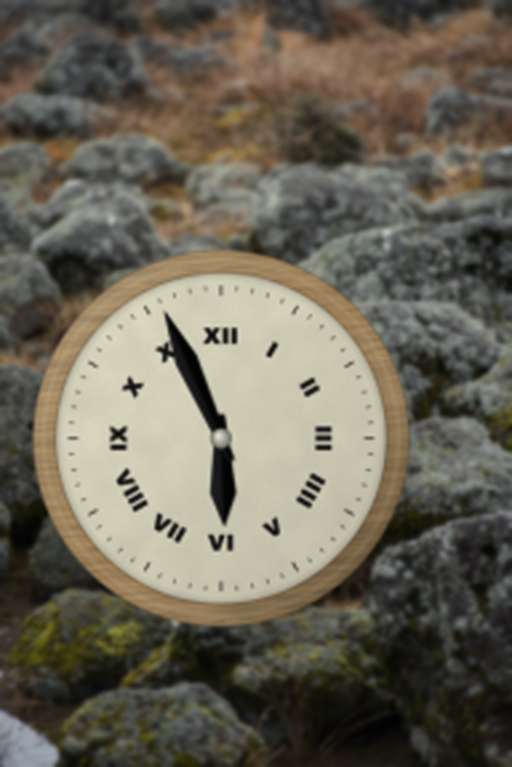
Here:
5 h 56 min
